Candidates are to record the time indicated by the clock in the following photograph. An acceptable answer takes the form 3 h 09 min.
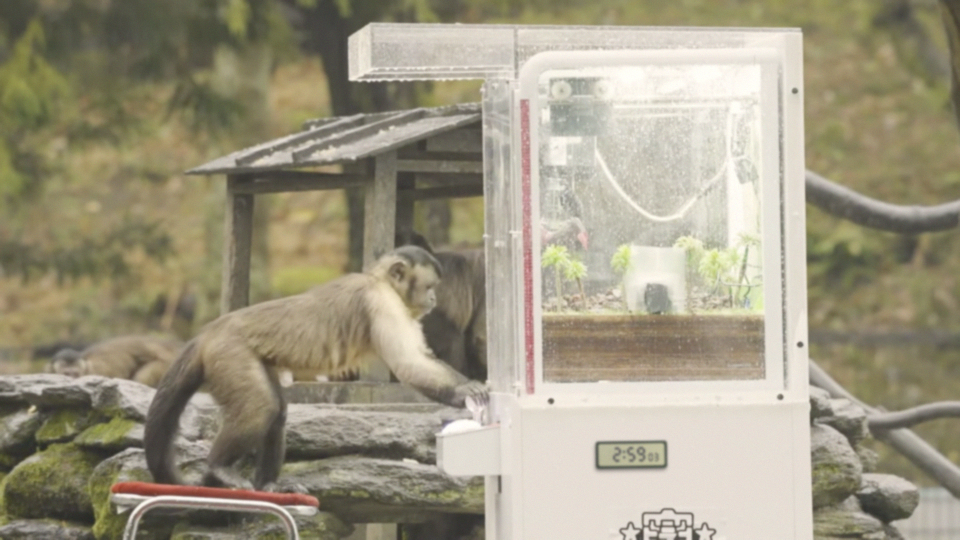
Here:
2 h 59 min
